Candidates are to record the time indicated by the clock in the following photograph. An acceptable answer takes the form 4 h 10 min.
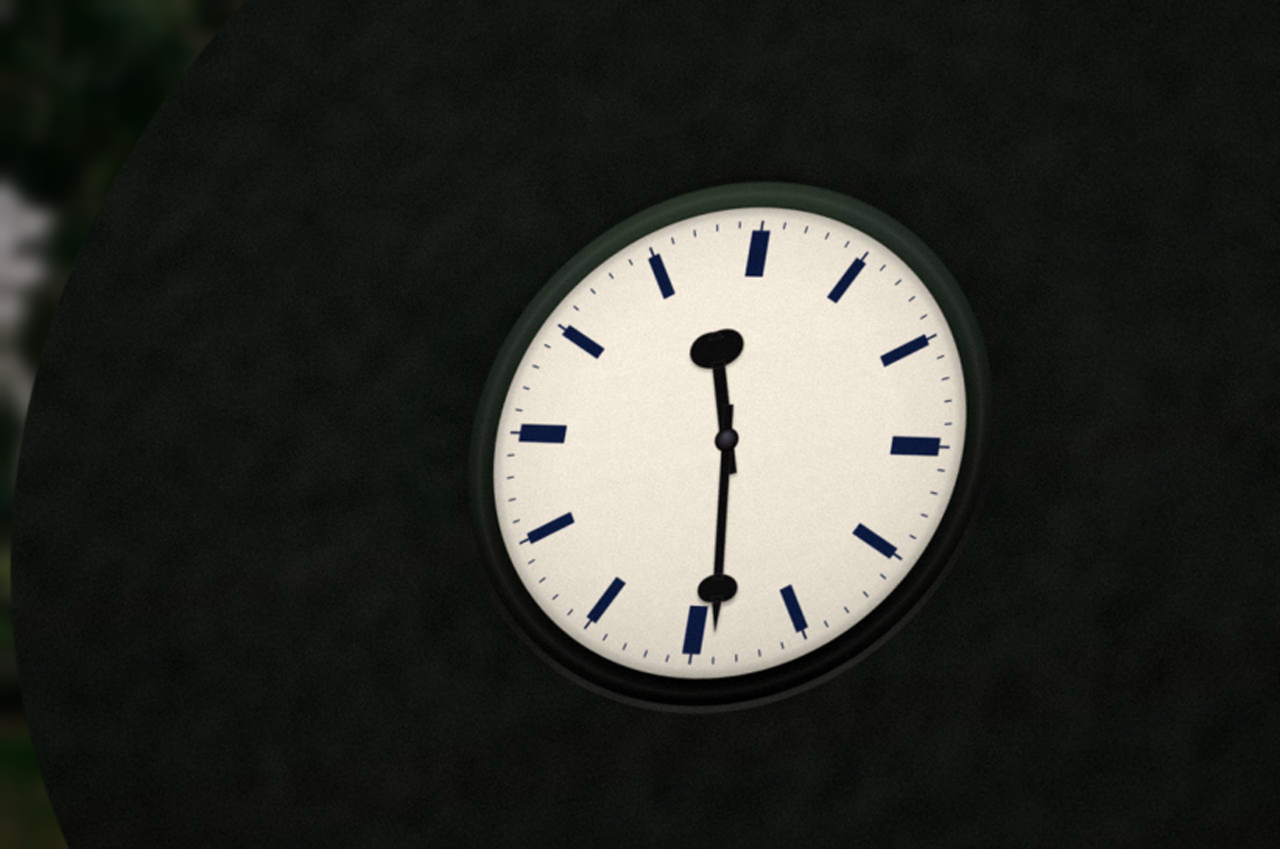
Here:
11 h 29 min
